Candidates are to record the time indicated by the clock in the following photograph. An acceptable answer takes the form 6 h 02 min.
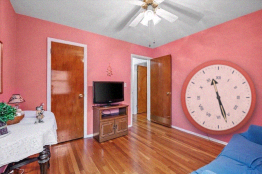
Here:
11 h 27 min
